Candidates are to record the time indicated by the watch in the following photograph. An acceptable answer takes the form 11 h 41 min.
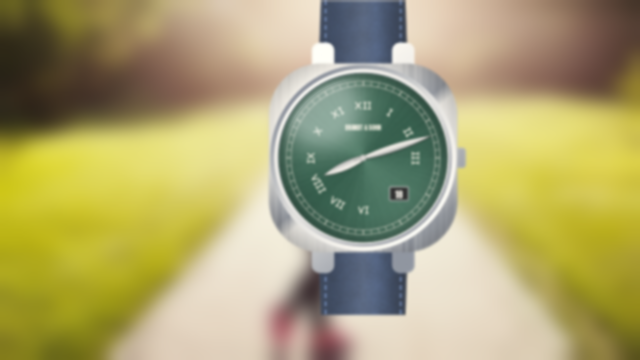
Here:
8 h 12 min
